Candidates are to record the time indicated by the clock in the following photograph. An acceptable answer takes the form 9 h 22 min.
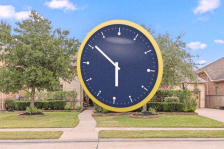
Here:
5 h 51 min
